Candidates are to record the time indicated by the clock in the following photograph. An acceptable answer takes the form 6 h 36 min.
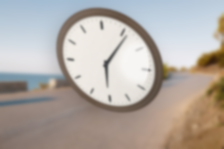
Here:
6 h 06 min
